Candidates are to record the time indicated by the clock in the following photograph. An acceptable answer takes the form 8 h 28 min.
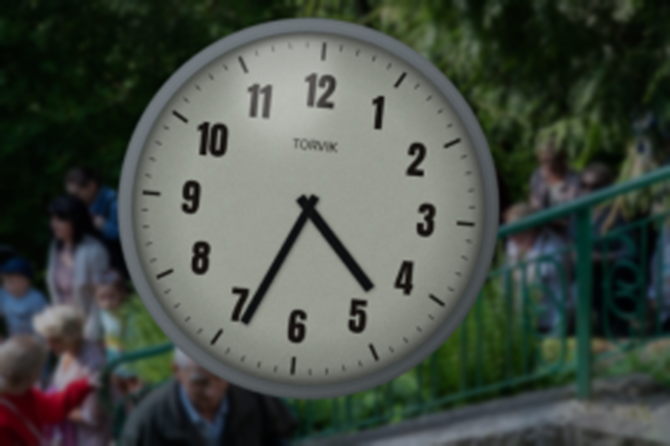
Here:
4 h 34 min
